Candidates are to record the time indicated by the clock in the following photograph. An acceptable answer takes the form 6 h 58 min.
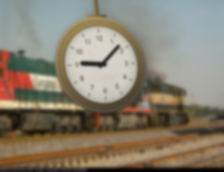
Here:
9 h 08 min
